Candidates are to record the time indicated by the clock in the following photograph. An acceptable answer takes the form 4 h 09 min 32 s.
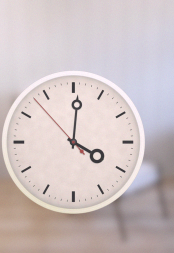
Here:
4 h 00 min 53 s
